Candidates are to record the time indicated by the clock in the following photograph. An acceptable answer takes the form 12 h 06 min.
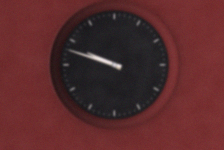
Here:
9 h 48 min
